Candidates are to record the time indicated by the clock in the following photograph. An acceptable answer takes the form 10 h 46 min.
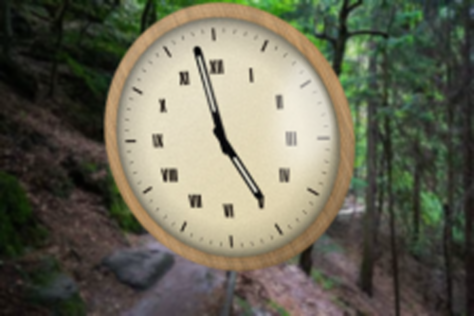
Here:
4 h 58 min
